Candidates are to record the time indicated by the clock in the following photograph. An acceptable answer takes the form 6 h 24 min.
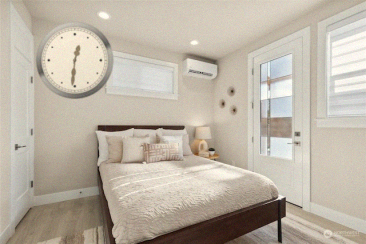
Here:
12 h 31 min
